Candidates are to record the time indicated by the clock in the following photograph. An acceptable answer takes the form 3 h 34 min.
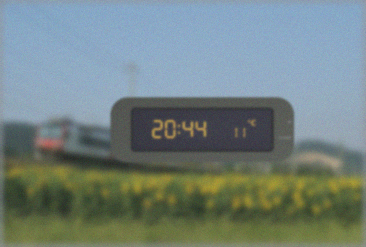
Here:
20 h 44 min
